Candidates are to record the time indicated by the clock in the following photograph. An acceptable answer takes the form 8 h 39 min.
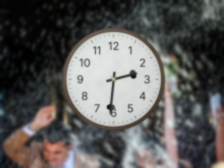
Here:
2 h 31 min
